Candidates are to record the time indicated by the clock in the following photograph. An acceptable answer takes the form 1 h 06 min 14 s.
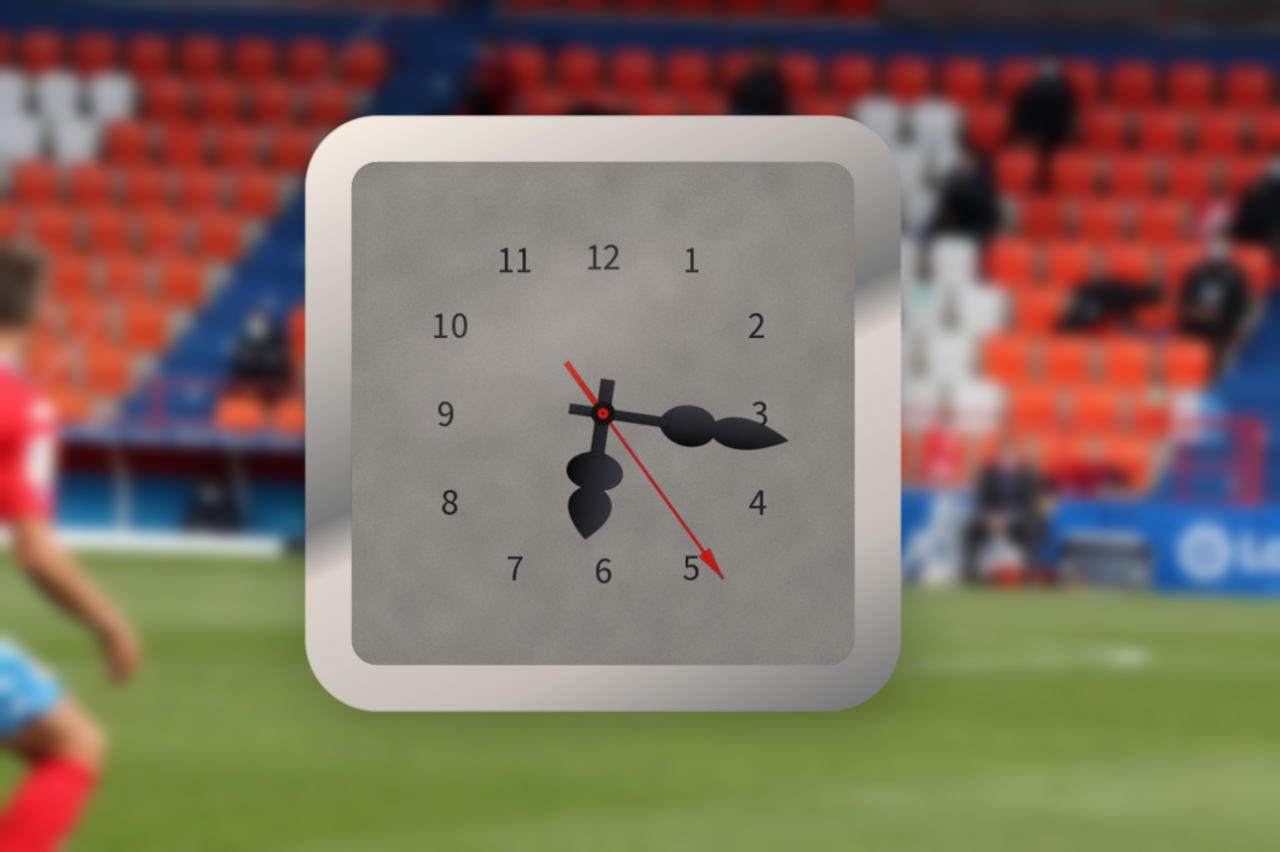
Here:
6 h 16 min 24 s
